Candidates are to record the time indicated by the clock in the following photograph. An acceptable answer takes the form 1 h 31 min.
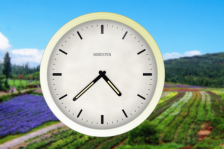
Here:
4 h 38 min
